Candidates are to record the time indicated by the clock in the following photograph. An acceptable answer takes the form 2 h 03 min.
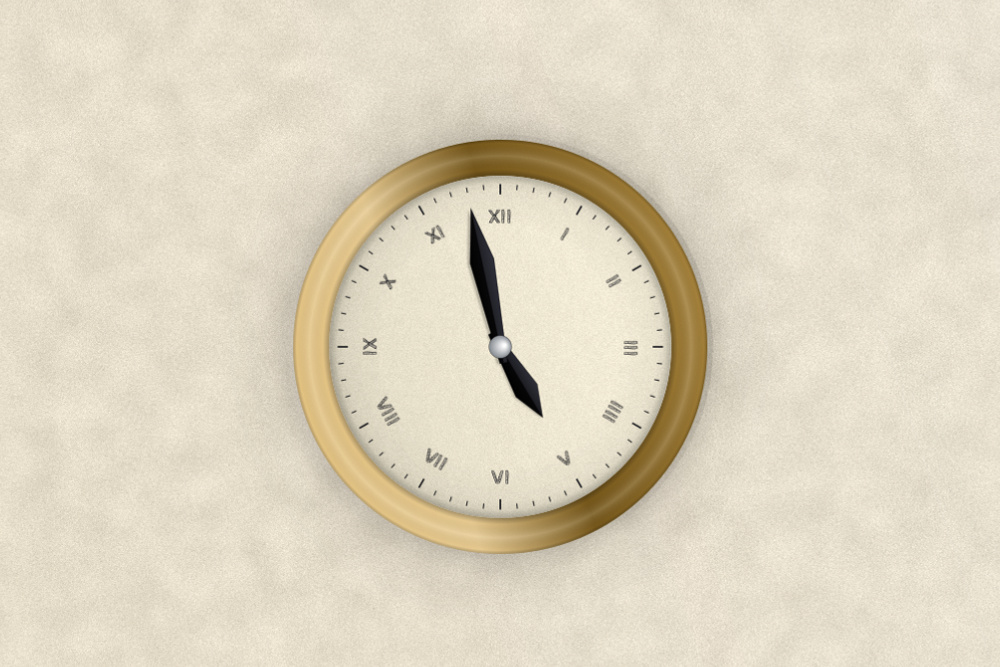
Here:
4 h 58 min
